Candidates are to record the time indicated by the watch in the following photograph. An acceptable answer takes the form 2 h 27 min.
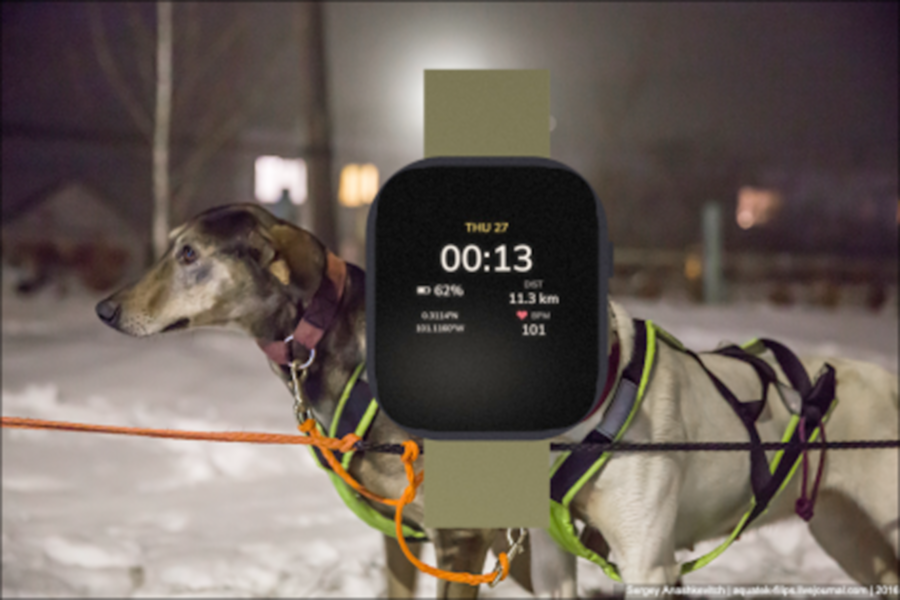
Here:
0 h 13 min
